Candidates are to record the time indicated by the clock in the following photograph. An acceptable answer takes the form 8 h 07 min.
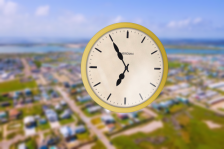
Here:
6 h 55 min
